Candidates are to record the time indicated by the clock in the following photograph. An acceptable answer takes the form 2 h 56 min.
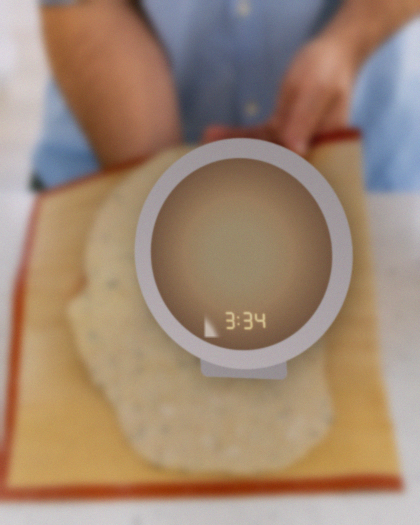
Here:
3 h 34 min
